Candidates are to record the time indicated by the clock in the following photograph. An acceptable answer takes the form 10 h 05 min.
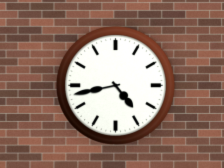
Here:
4 h 43 min
